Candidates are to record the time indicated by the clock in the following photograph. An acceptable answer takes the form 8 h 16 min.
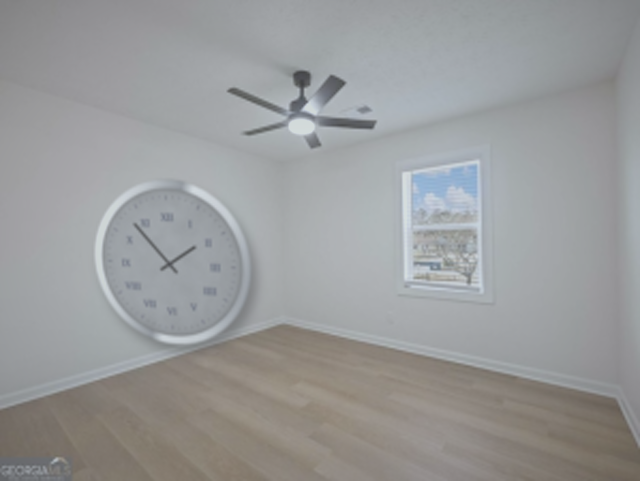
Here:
1 h 53 min
